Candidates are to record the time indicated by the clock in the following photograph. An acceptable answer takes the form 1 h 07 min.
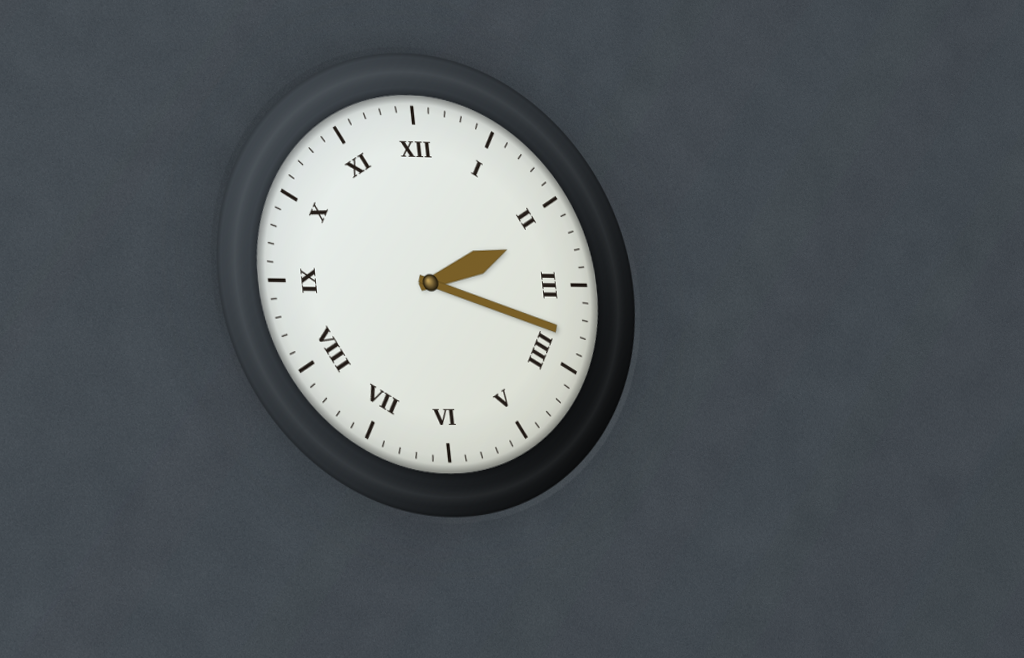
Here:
2 h 18 min
